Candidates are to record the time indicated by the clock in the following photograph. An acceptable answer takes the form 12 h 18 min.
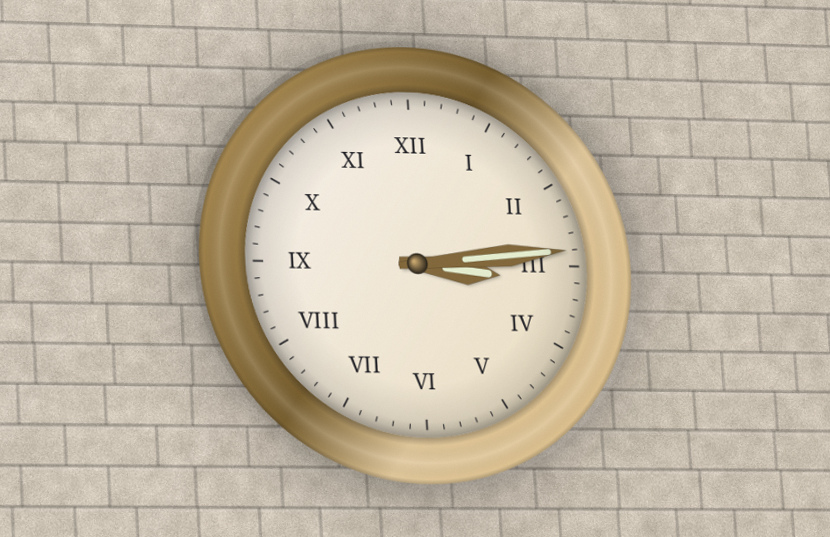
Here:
3 h 14 min
